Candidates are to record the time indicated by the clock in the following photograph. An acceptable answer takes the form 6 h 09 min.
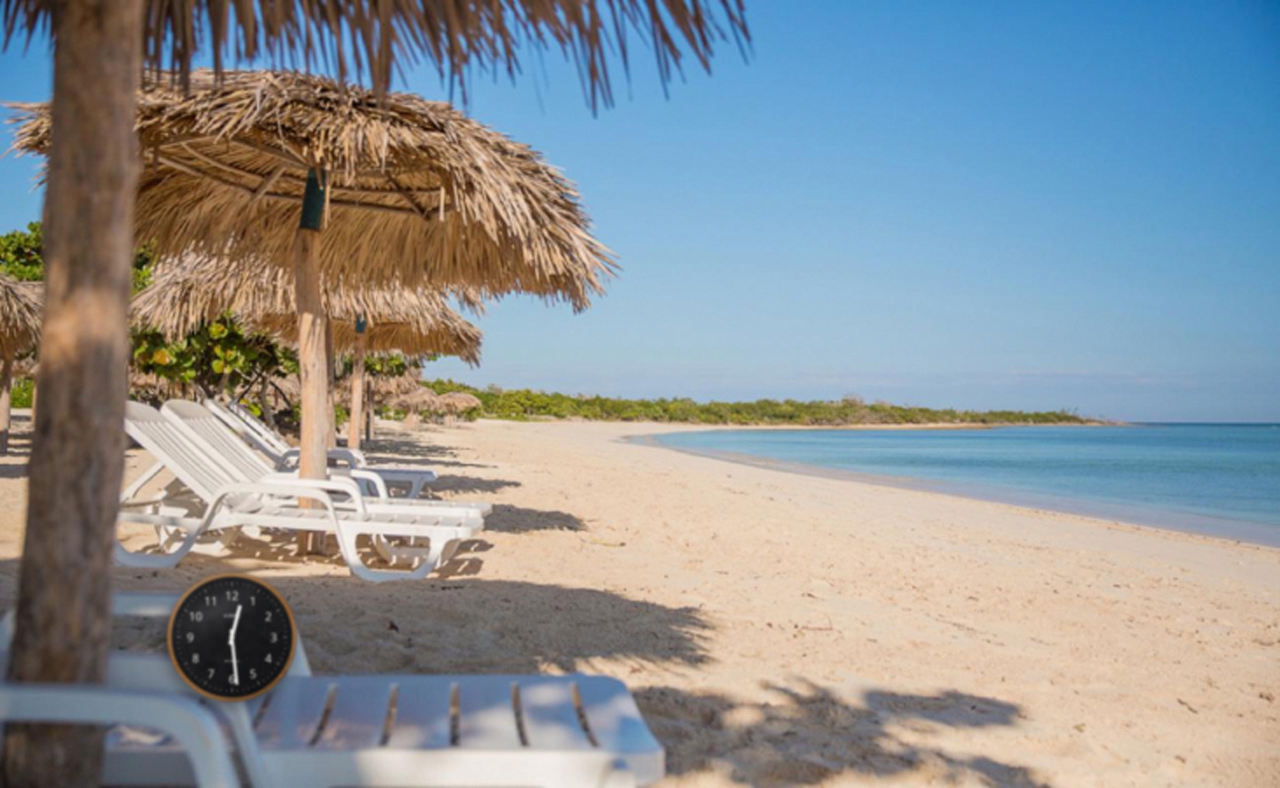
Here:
12 h 29 min
